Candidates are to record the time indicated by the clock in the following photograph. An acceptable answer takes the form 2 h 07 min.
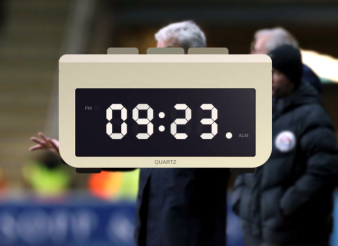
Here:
9 h 23 min
